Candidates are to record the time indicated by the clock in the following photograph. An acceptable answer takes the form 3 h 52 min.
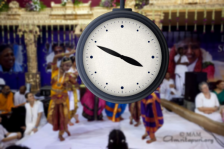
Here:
3 h 49 min
